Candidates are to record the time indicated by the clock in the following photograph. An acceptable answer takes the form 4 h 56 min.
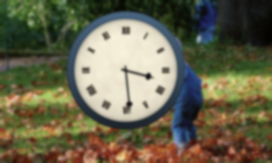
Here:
3 h 29 min
